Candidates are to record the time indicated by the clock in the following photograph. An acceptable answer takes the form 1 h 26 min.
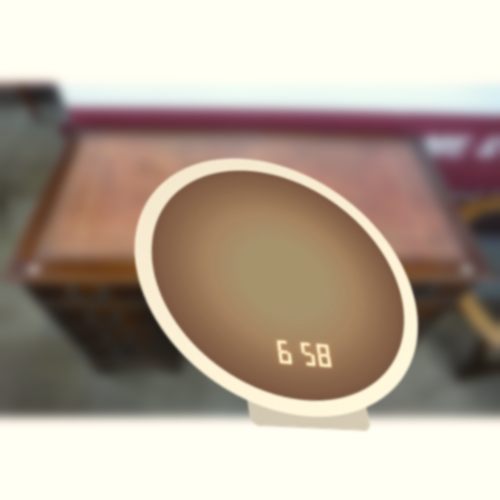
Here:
6 h 58 min
